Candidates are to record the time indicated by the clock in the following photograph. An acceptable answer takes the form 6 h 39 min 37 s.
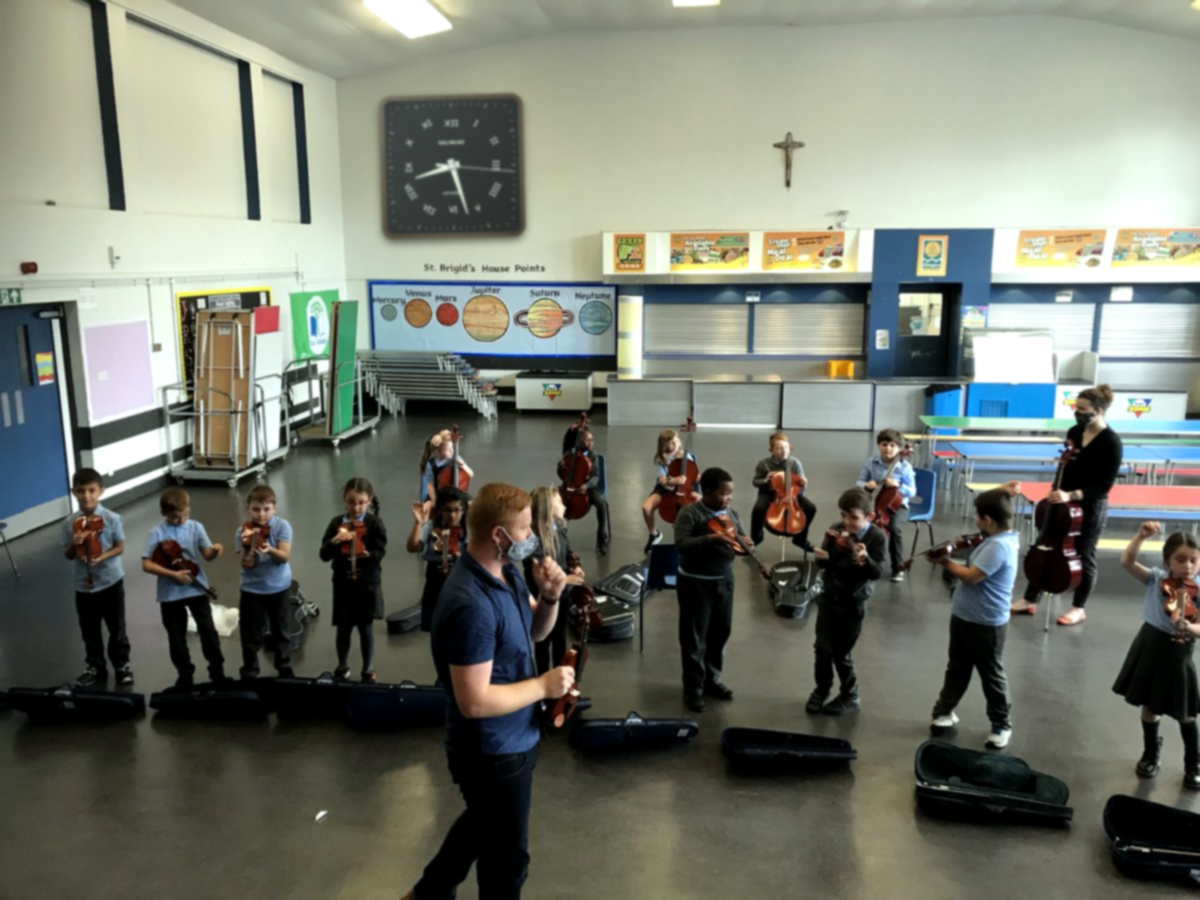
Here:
8 h 27 min 16 s
